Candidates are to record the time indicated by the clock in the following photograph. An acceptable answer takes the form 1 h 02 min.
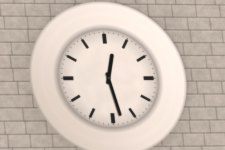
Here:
12 h 28 min
